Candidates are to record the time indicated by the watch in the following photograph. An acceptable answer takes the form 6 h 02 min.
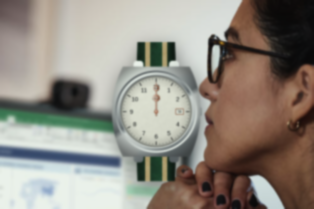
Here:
12 h 00 min
